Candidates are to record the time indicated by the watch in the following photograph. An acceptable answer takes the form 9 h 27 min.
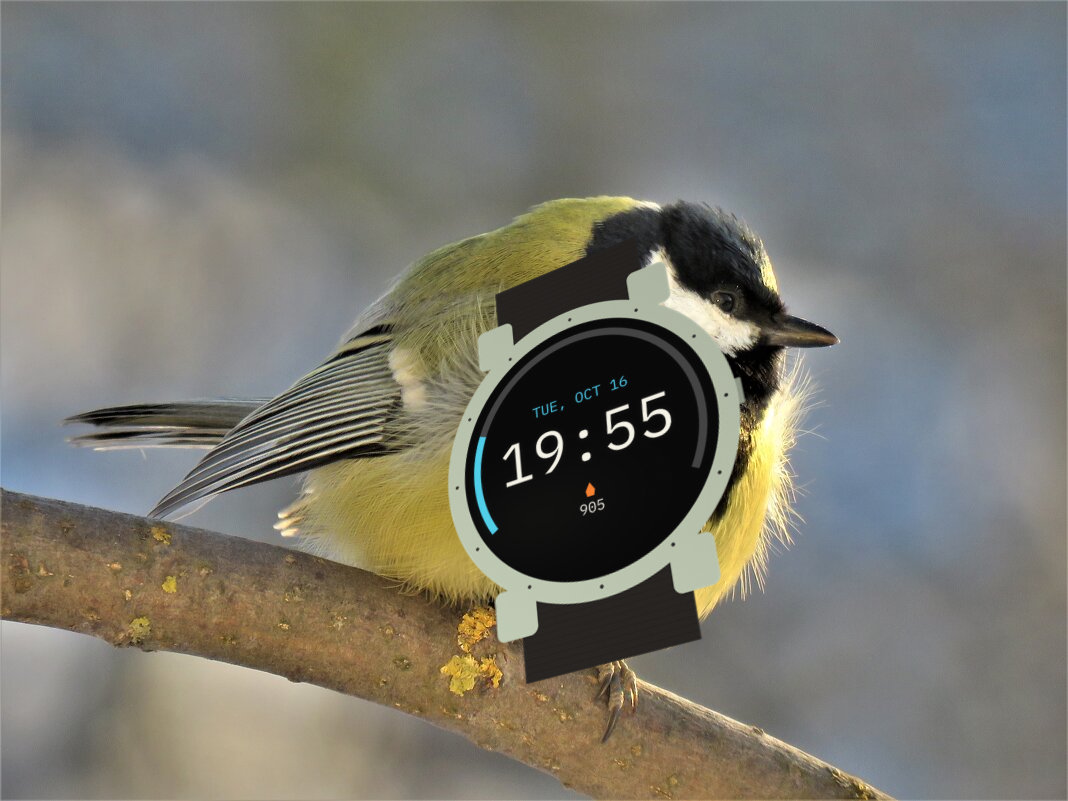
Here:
19 h 55 min
